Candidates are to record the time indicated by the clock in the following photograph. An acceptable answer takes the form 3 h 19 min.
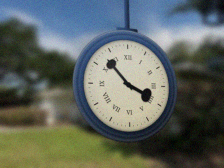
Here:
3 h 53 min
